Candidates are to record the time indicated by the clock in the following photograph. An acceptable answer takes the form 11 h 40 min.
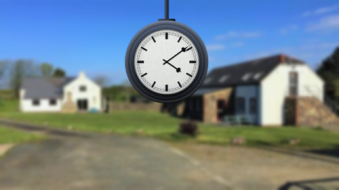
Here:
4 h 09 min
